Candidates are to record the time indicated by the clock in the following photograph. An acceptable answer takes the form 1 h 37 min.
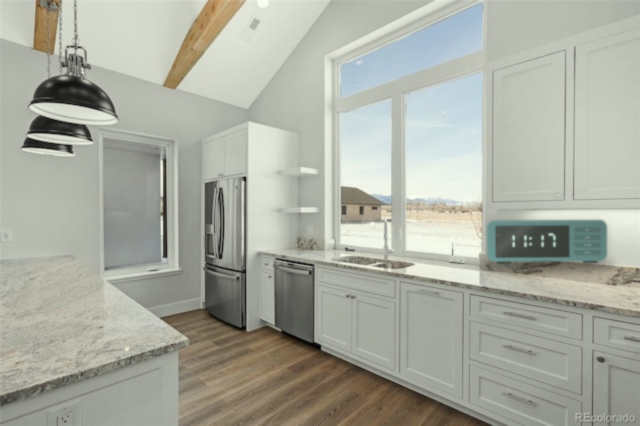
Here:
11 h 17 min
